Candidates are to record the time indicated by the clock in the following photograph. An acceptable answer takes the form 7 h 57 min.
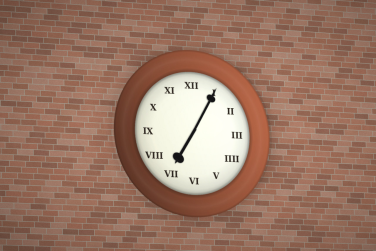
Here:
7 h 05 min
